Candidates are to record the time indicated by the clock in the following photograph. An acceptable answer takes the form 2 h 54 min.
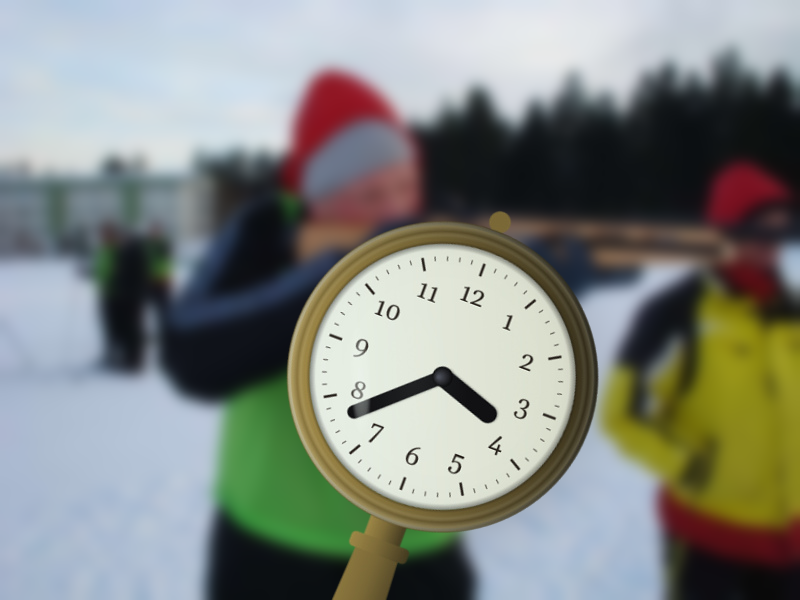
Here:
3 h 38 min
